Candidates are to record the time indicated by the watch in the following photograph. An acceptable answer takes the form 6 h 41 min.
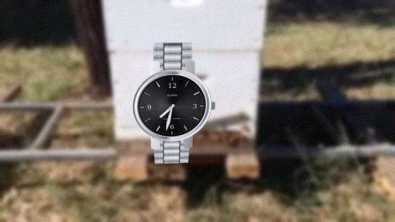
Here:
7 h 32 min
